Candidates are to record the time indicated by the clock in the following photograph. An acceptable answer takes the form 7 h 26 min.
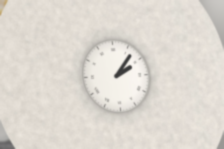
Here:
2 h 07 min
